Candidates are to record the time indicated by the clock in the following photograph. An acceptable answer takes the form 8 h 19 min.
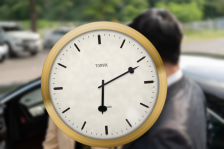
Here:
6 h 11 min
